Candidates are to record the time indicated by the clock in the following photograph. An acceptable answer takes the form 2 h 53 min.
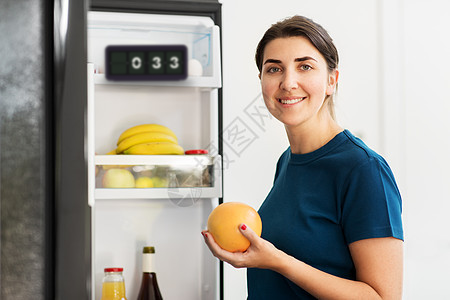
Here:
0 h 33 min
